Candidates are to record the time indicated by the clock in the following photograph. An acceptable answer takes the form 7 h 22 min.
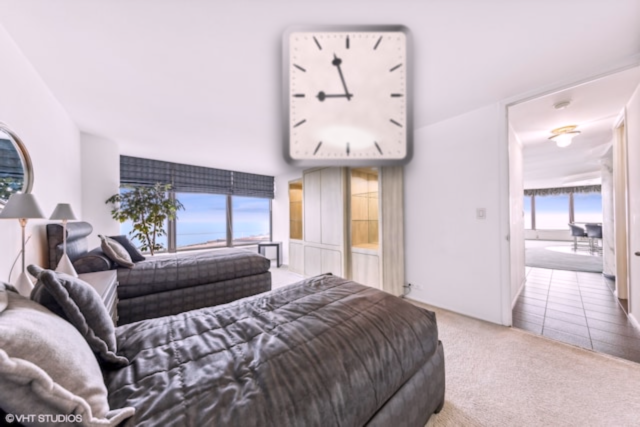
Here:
8 h 57 min
